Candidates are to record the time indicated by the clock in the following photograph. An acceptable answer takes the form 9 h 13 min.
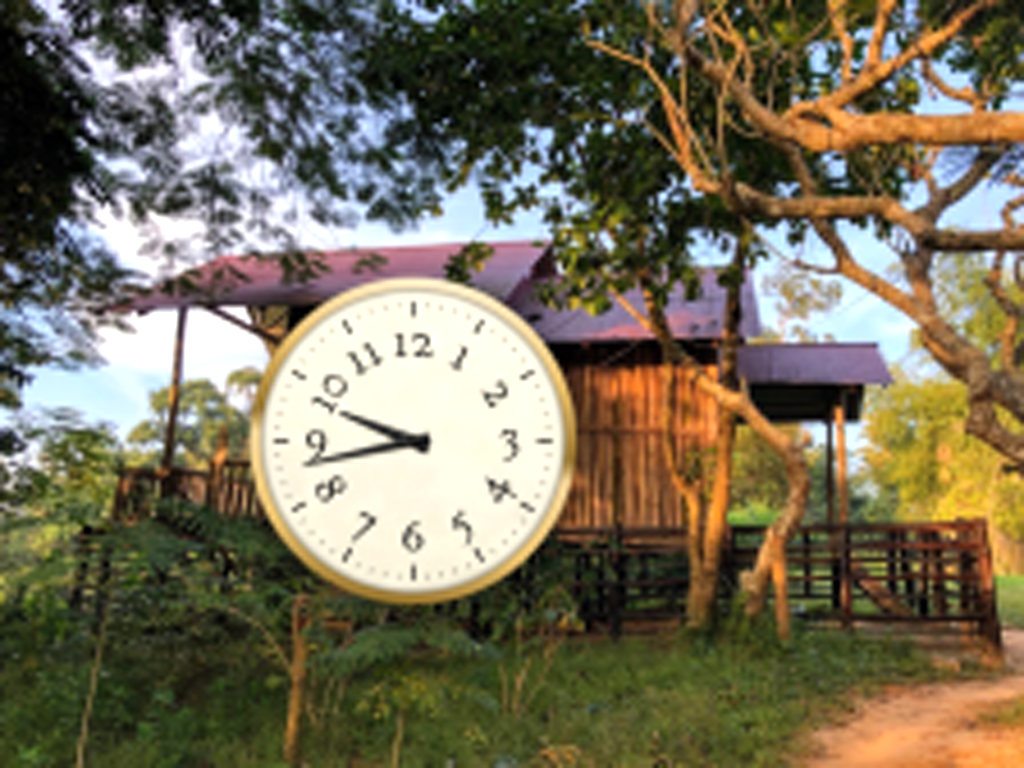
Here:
9 h 43 min
